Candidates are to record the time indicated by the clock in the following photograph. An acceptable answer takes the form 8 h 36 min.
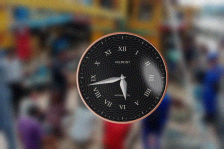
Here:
5 h 43 min
